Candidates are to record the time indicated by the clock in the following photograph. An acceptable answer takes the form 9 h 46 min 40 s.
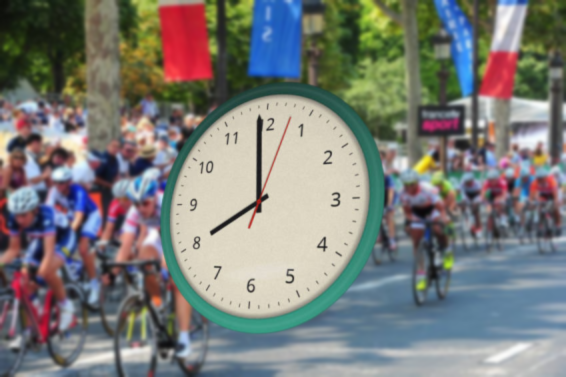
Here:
7 h 59 min 03 s
